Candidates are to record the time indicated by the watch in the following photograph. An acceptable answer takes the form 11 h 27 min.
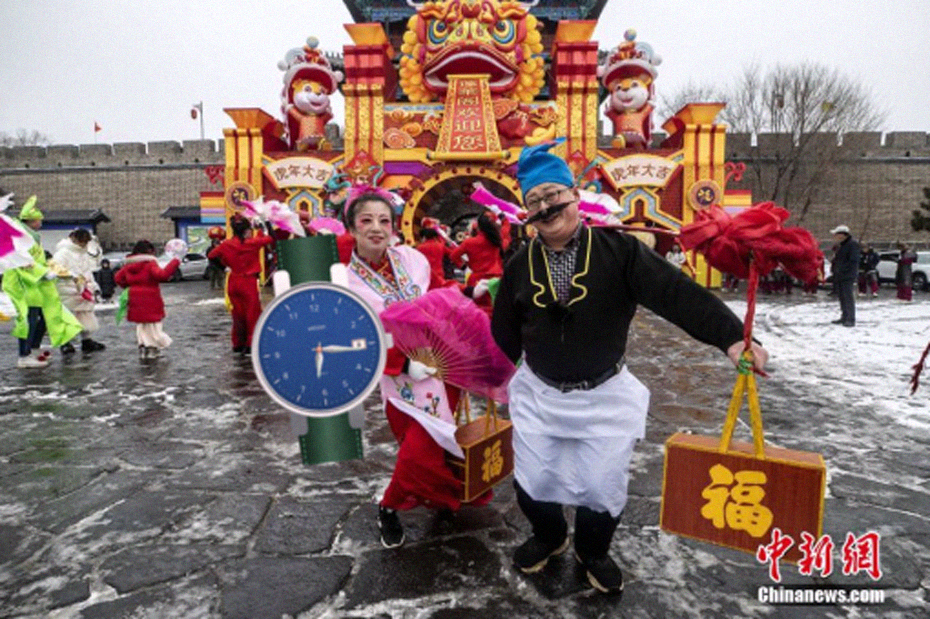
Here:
6 h 16 min
